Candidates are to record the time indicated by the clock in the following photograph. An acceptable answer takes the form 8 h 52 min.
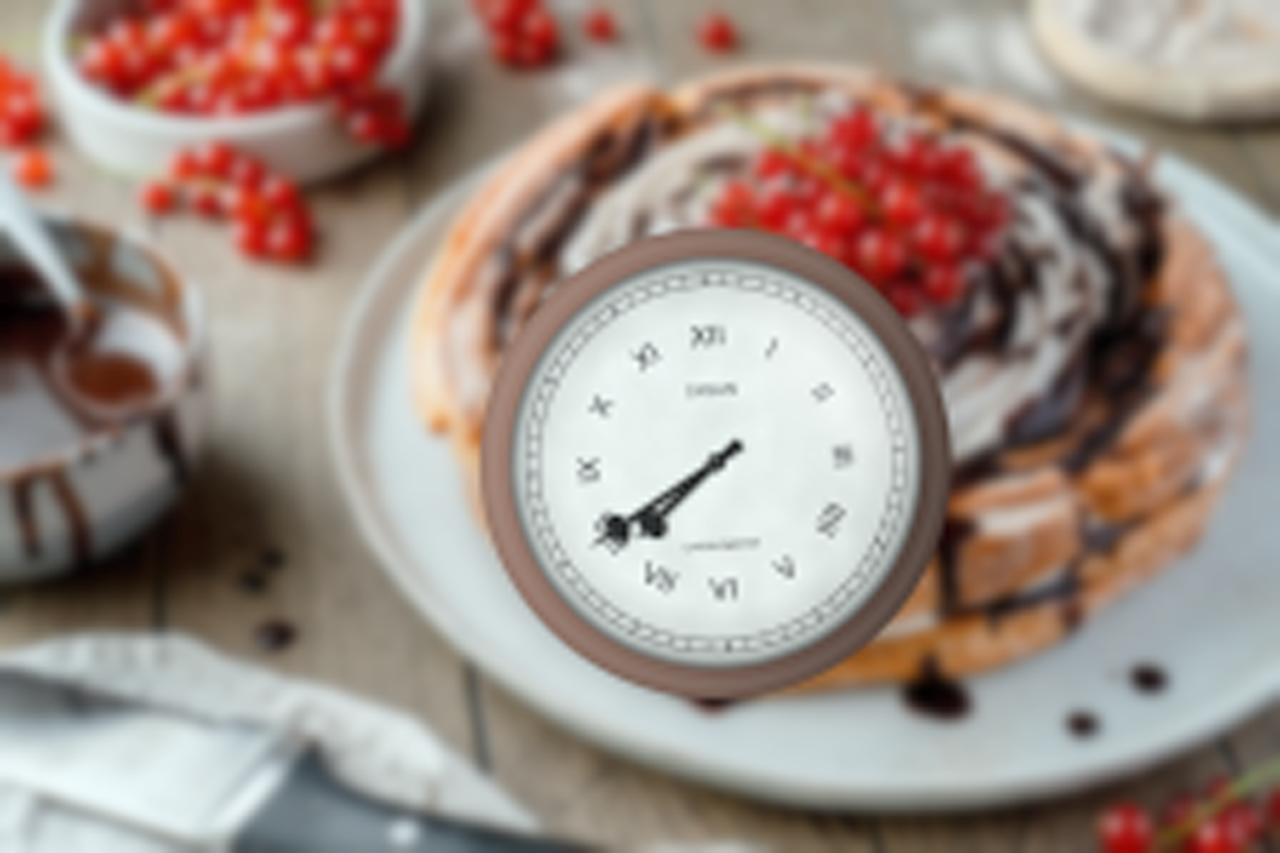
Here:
7 h 40 min
